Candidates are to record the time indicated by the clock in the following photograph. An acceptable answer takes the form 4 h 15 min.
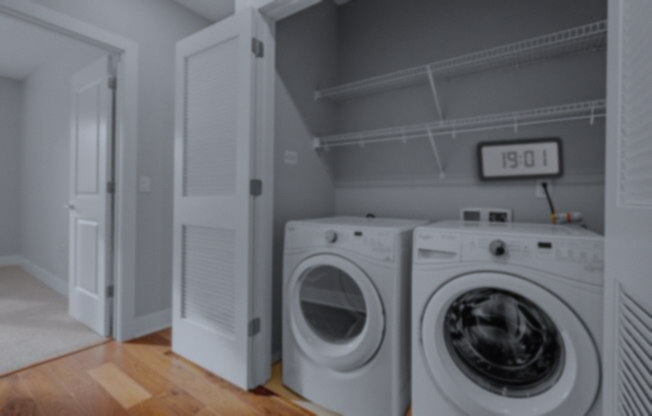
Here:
19 h 01 min
